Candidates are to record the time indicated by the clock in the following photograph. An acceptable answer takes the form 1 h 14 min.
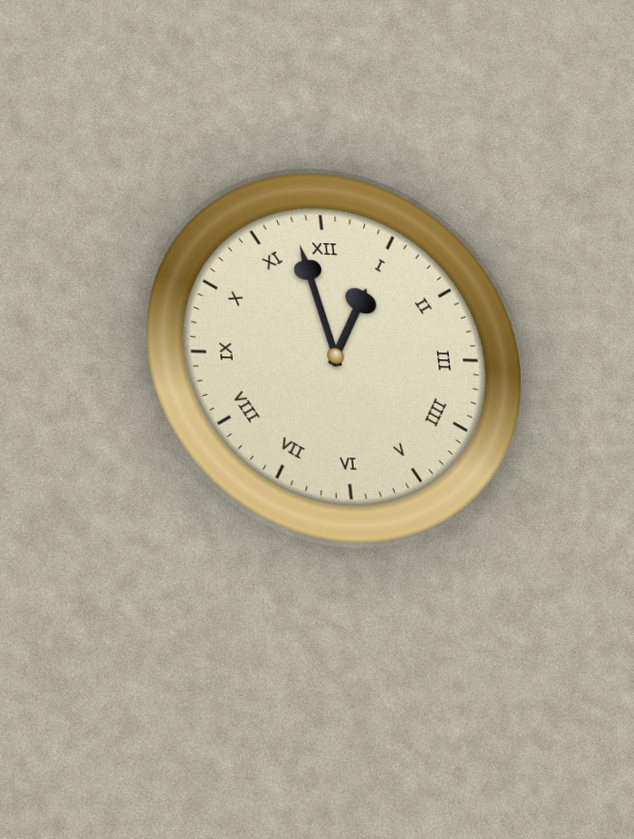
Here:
12 h 58 min
